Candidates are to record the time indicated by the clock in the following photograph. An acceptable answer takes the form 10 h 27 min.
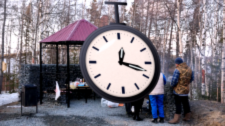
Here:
12 h 18 min
